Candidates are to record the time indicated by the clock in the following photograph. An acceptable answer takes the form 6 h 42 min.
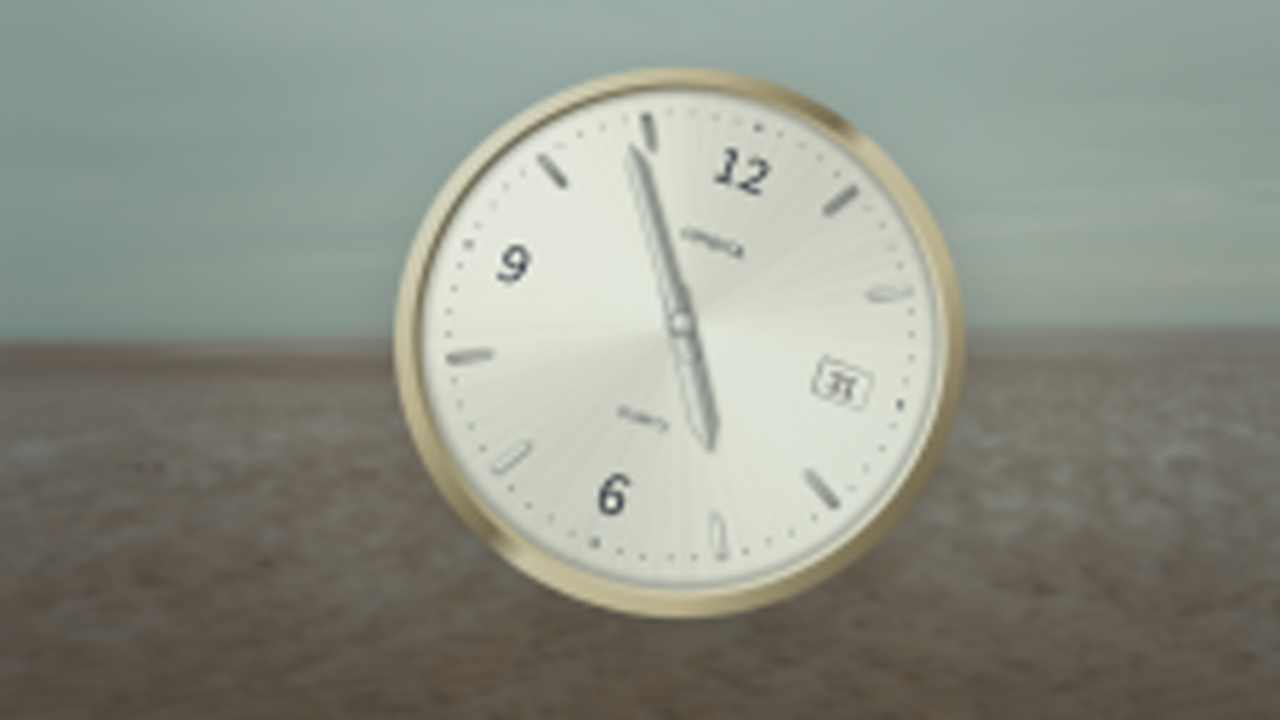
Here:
4 h 54 min
